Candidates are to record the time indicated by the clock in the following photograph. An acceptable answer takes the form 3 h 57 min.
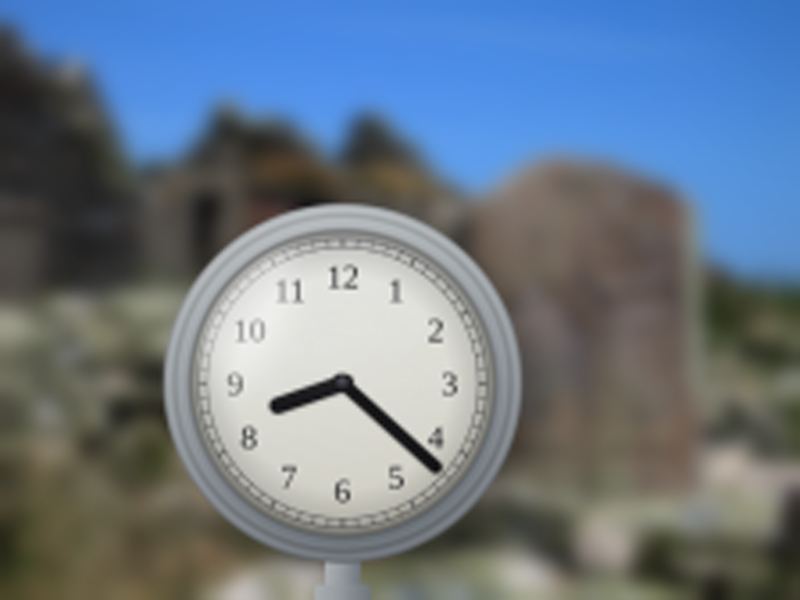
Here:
8 h 22 min
